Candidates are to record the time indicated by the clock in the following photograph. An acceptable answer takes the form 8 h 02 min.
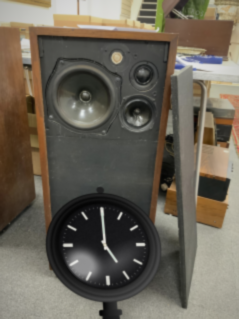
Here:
5 h 00 min
